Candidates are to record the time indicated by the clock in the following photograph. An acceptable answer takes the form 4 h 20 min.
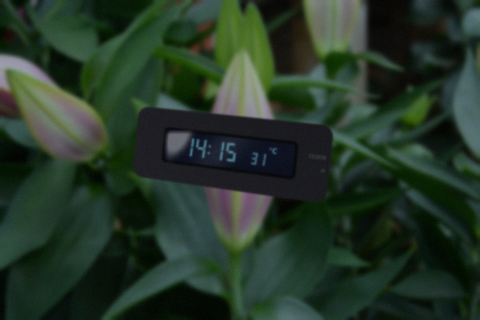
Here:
14 h 15 min
